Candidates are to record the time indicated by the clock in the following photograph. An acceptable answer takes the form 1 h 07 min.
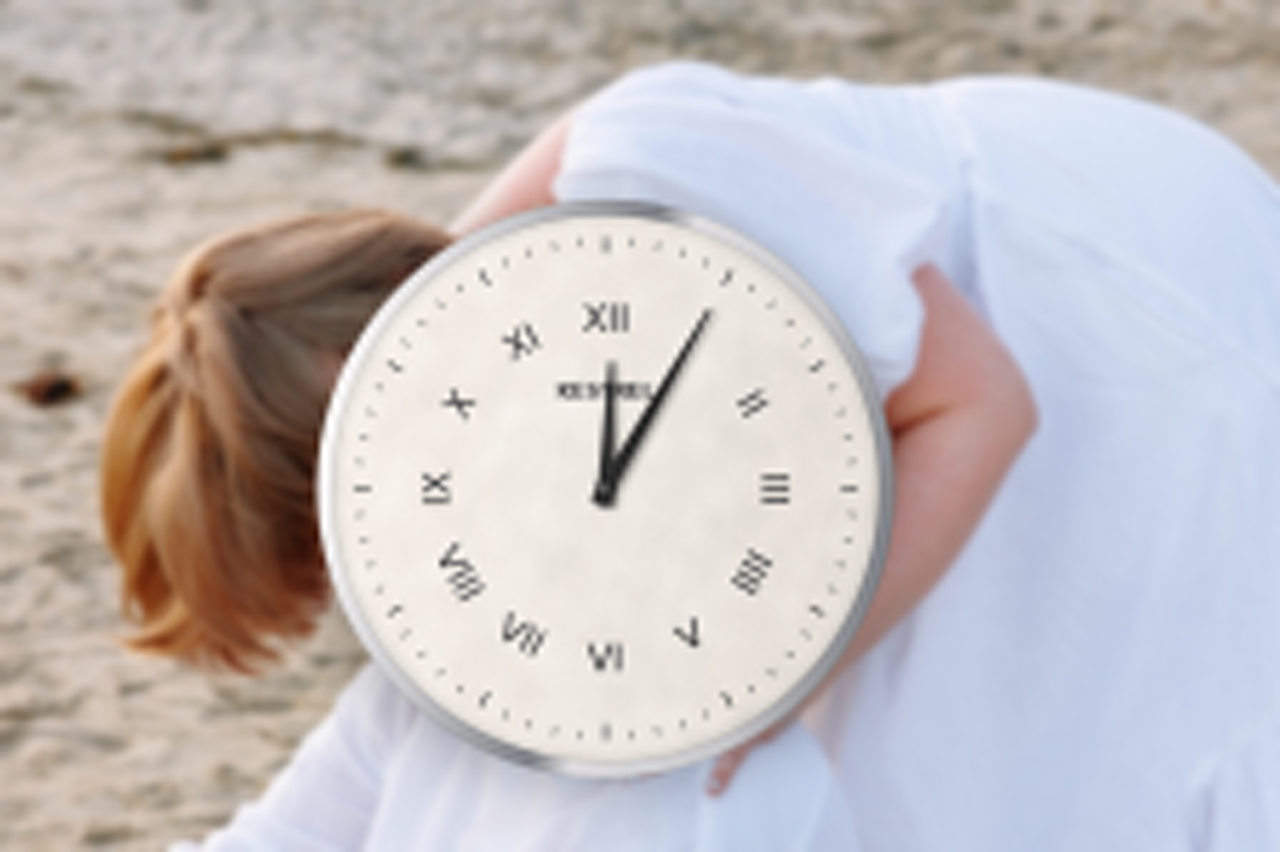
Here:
12 h 05 min
